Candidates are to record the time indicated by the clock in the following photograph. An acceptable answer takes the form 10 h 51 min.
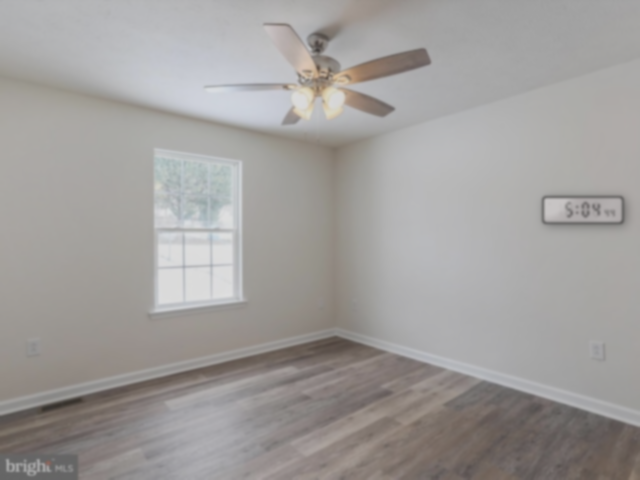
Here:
5 h 04 min
